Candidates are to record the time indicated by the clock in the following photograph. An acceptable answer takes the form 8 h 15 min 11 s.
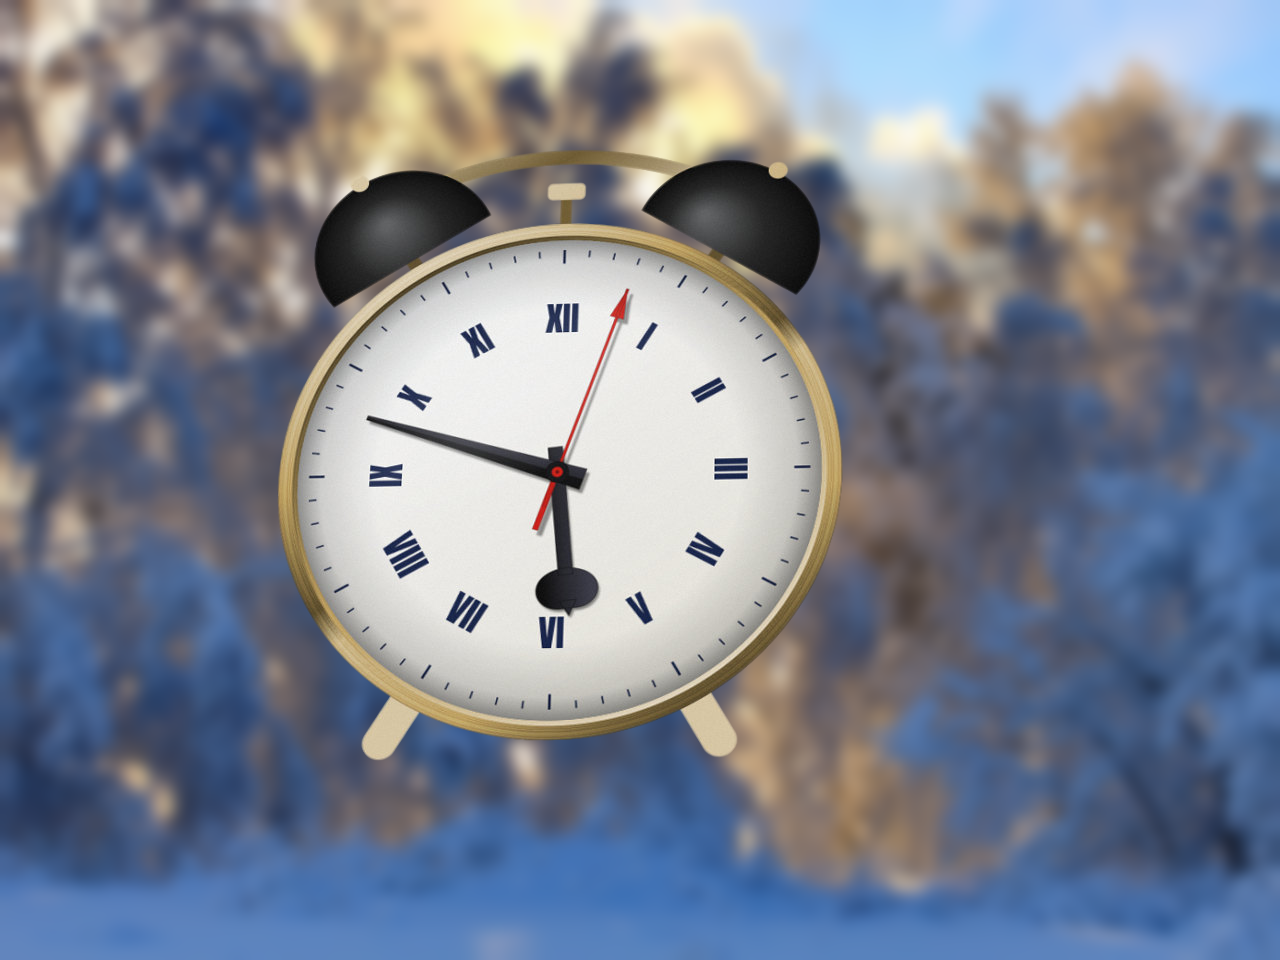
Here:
5 h 48 min 03 s
